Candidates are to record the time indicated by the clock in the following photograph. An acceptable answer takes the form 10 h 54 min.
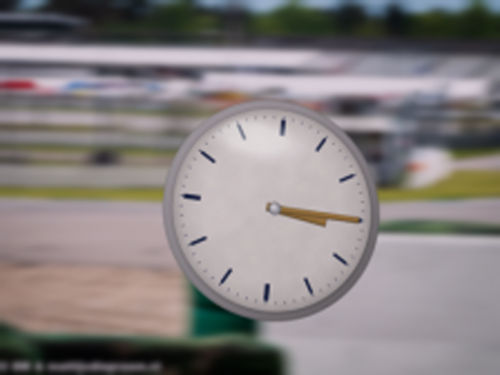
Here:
3 h 15 min
